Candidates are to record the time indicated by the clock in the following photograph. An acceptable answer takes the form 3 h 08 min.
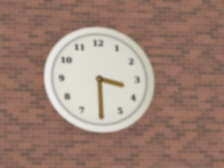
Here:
3 h 30 min
